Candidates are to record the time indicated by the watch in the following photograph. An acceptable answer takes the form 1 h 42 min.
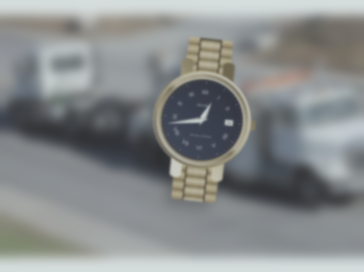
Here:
12 h 43 min
